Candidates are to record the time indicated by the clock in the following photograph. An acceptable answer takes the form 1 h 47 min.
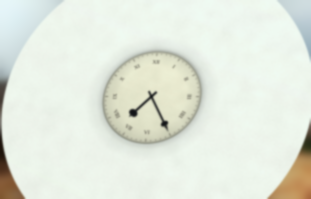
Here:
7 h 25 min
